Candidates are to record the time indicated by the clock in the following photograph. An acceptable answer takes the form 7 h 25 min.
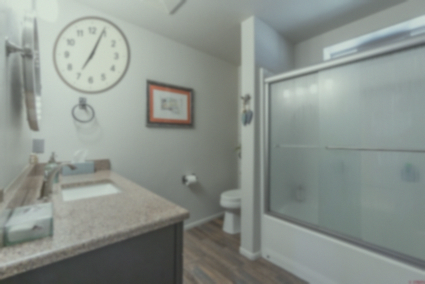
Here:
7 h 04 min
